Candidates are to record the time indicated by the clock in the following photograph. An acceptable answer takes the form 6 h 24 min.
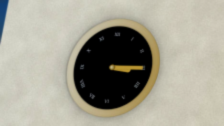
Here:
3 h 15 min
